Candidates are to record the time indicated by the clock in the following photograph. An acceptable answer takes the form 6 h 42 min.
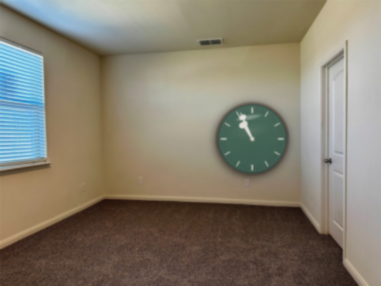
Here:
10 h 56 min
